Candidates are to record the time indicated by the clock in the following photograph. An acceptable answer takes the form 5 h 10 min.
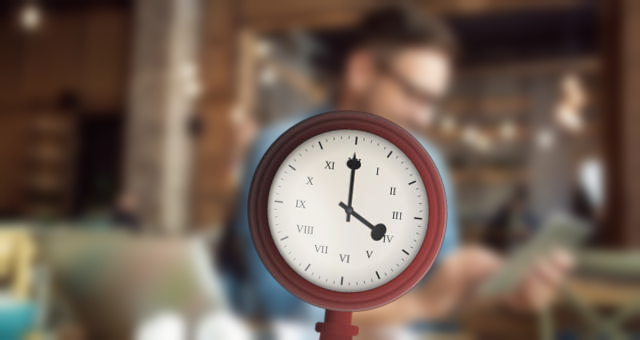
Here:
4 h 00 min
